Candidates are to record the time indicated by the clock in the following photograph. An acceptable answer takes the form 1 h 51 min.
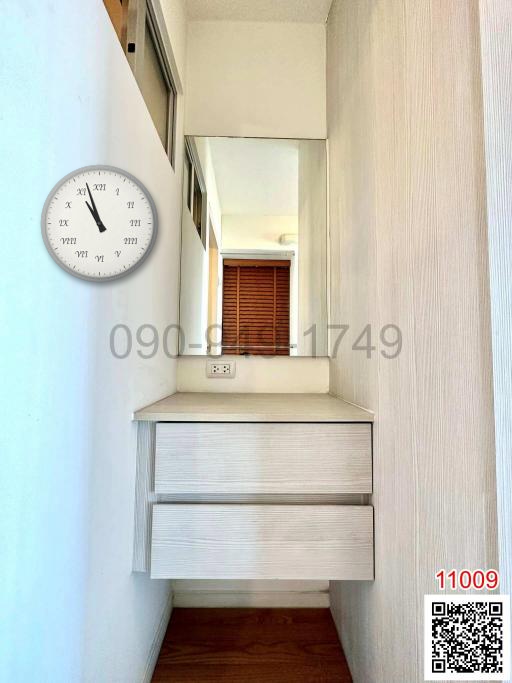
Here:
10 h 57 min
